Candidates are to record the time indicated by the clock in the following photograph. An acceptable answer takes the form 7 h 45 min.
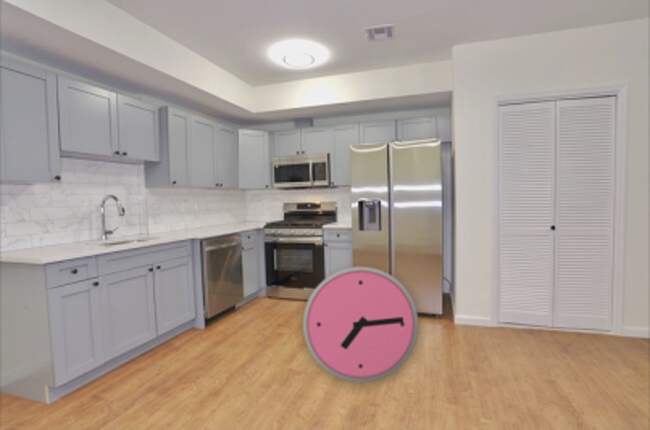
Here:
7 h 14 min
